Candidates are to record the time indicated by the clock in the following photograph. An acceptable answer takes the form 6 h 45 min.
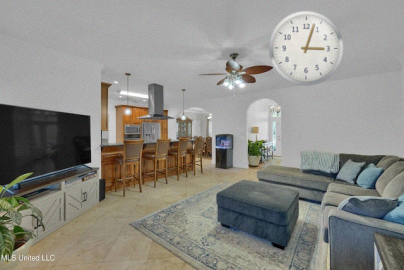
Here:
3 h 03 min
